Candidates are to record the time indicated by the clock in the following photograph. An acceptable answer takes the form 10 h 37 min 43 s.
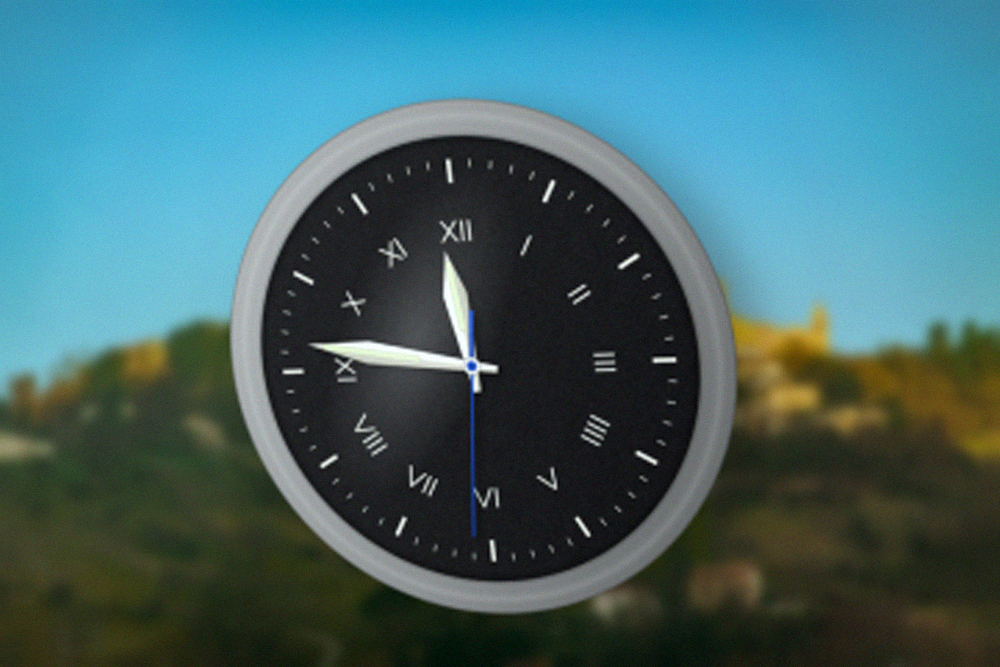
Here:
11 h 46 min 31 s
